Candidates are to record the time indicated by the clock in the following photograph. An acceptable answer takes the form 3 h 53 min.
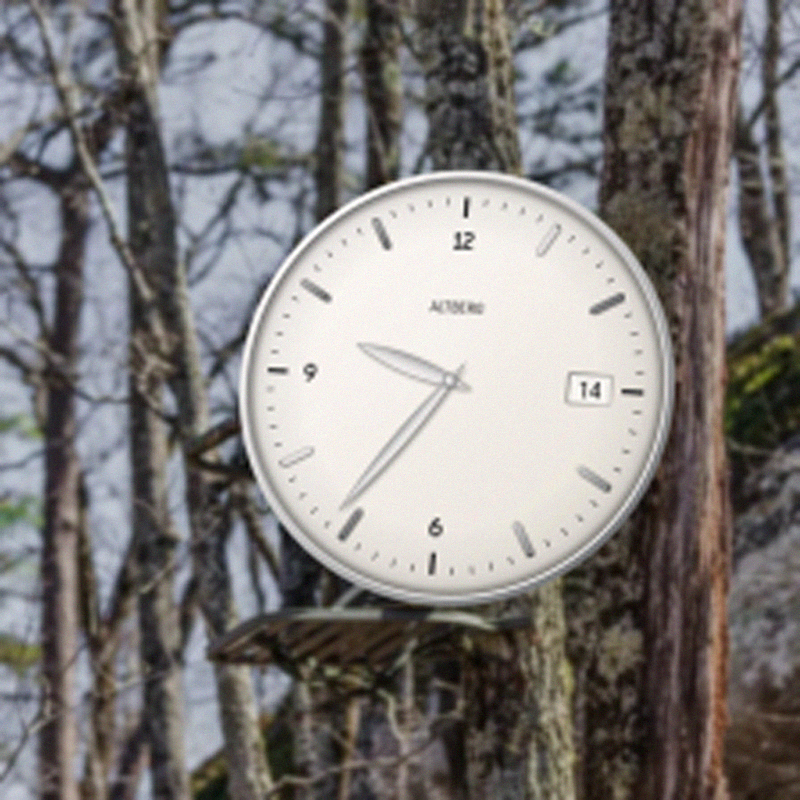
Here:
9 h 36 min
